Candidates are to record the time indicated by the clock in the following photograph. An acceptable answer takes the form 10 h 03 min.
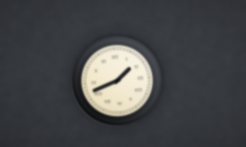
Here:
1 h 42 min
